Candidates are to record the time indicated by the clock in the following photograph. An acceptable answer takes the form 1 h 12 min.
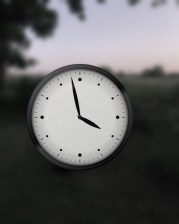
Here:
3 h 58 min
